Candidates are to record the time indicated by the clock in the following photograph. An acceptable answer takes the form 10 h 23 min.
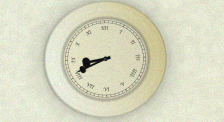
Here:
8 h 41 min
